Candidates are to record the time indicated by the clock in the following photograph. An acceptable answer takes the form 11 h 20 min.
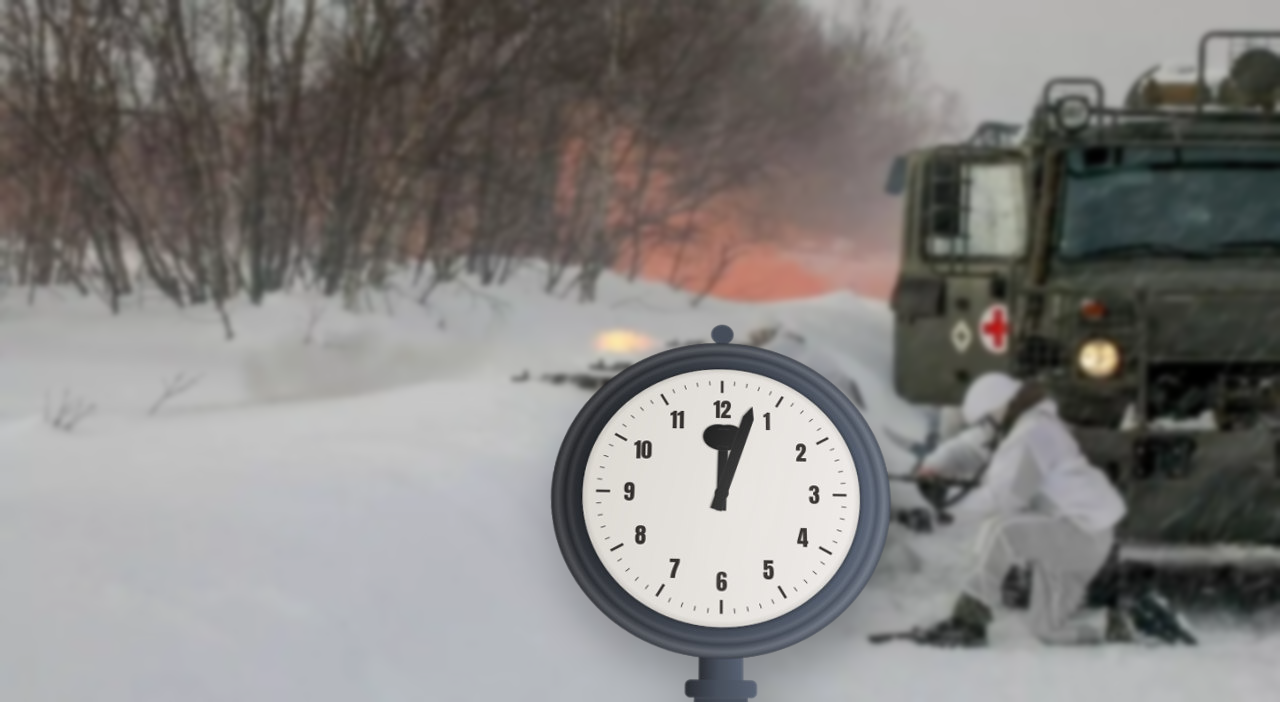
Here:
12 h 03 min
